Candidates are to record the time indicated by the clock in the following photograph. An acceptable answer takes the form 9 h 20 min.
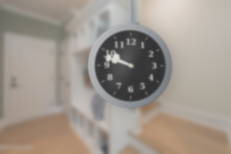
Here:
9 h 48 min
